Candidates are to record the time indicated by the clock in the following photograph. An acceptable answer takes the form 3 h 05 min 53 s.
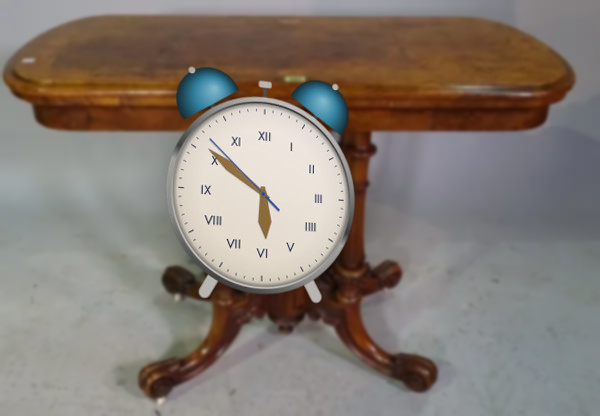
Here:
5 h 50 min 52 s
